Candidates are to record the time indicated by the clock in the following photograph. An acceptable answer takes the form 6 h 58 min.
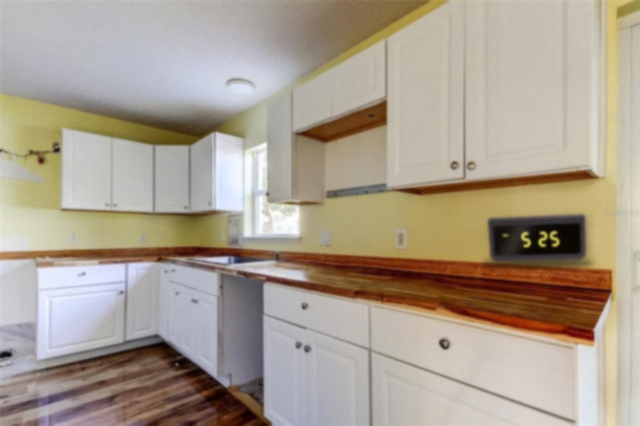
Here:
5 h 25 min
